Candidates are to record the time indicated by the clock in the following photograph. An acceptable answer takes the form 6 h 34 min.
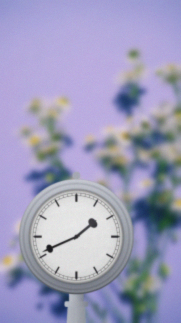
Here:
1 h 41 min
